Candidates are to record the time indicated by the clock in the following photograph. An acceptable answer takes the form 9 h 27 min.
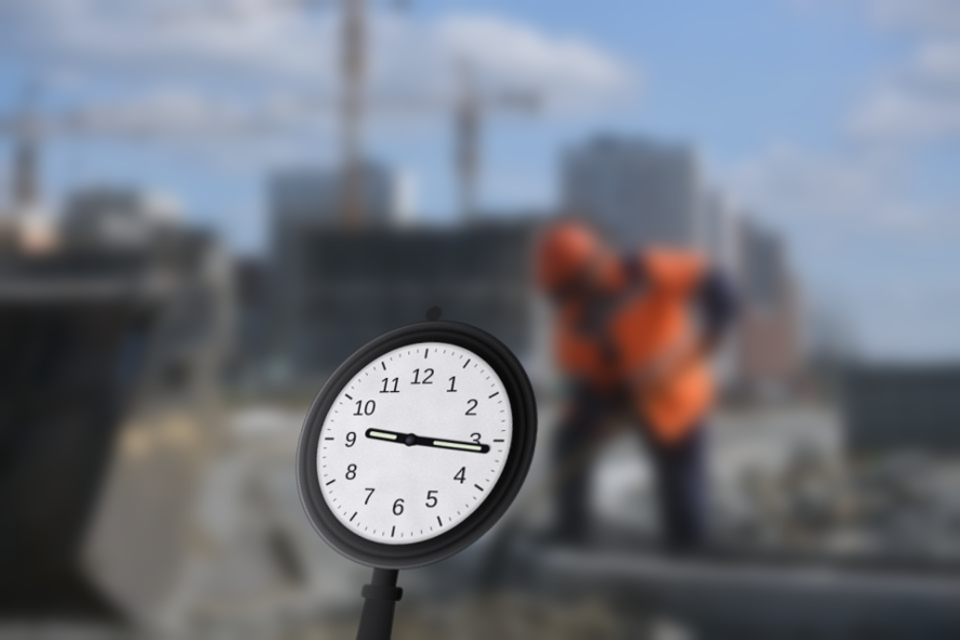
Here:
9 h 16 min
